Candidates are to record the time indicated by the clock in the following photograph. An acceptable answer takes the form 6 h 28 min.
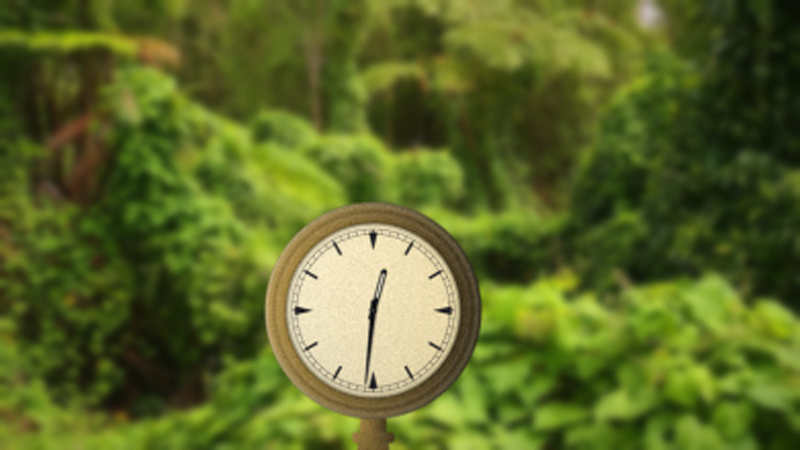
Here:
12 h 31 min
